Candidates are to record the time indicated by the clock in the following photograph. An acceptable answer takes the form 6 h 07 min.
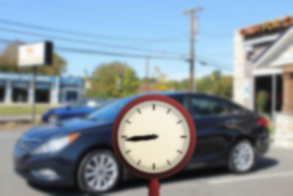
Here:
8 h 44 min
